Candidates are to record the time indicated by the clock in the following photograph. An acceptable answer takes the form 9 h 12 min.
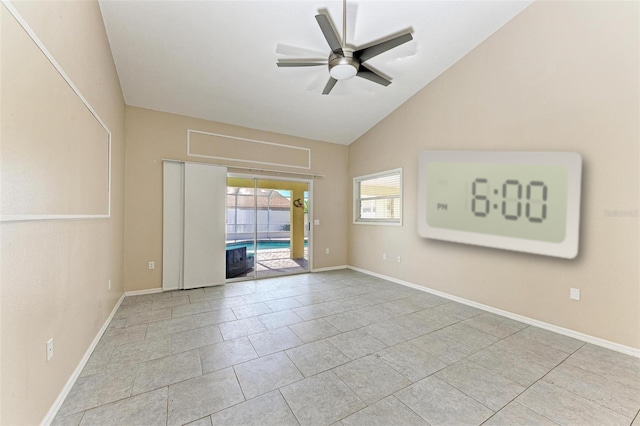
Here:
6 h 00 min
